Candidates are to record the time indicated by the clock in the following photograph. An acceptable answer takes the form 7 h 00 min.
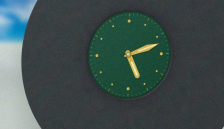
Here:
5 h 12 min
